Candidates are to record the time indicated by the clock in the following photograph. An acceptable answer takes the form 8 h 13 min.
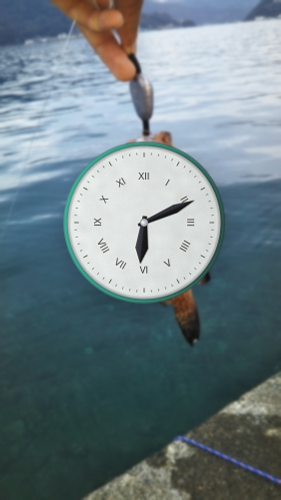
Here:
6 h 11 min
